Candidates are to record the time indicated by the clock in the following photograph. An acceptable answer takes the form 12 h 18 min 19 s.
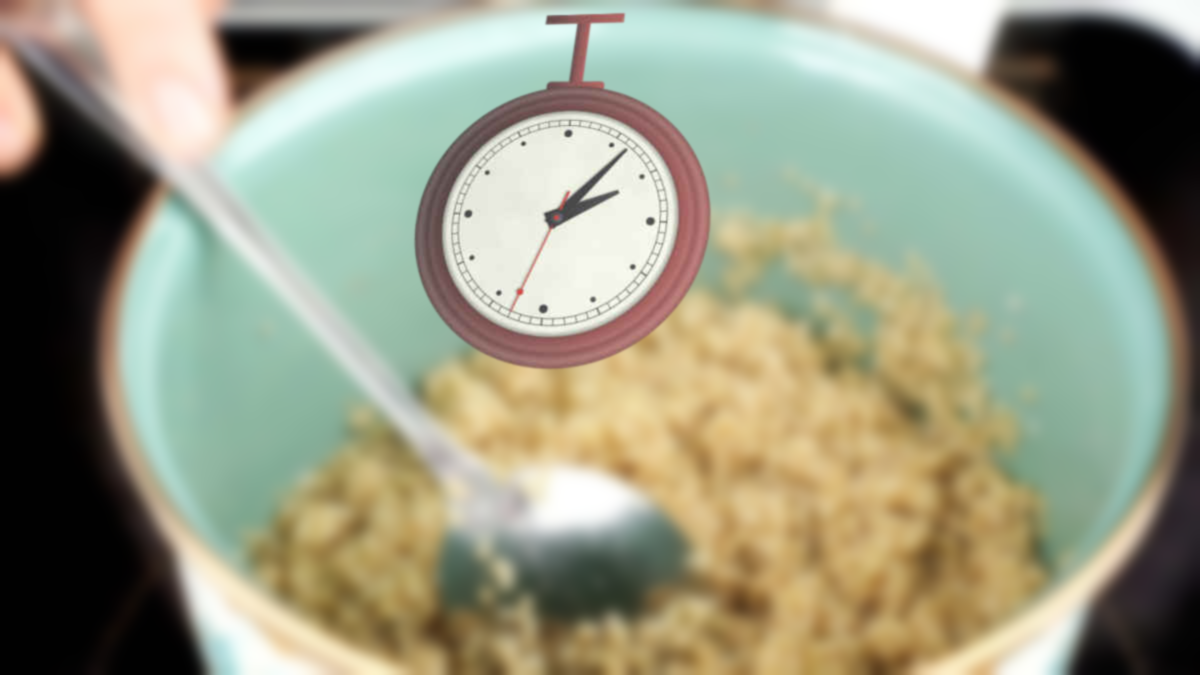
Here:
2 h 06 min 33 s
